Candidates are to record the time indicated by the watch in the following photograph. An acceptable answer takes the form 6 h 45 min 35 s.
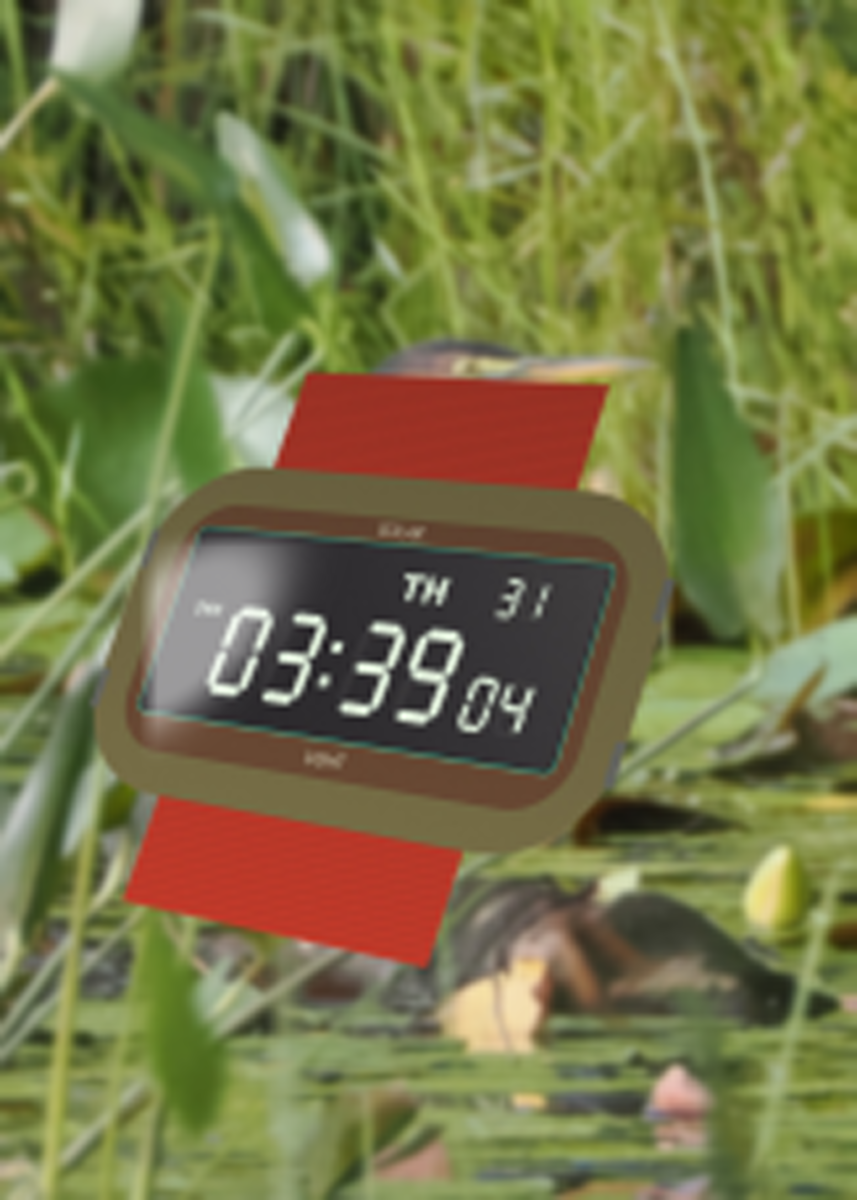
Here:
3 h 39 min 04 s
